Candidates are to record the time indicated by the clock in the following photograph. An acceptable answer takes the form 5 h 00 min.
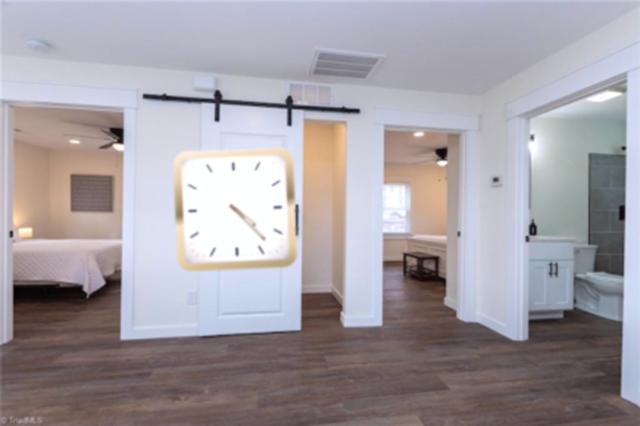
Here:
4 h 23 min
